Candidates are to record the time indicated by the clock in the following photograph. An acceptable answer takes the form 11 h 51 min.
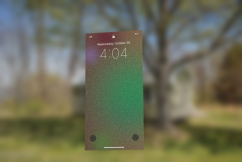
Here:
4 h 04 min
